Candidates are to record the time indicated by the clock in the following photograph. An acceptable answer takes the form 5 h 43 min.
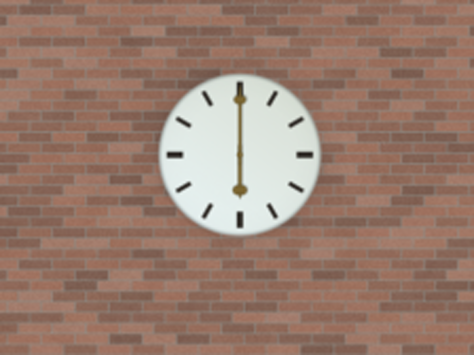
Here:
6 h 00 min
